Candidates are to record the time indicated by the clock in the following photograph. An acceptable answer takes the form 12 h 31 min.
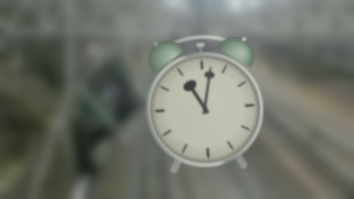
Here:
11 h 02 min
